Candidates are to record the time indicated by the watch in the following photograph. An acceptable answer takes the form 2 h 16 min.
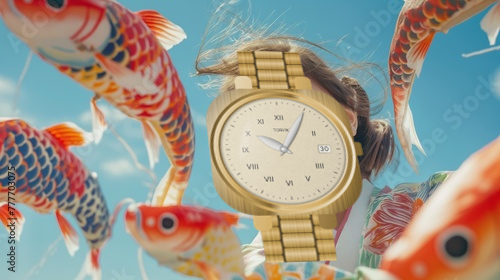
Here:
10 h 05 min
